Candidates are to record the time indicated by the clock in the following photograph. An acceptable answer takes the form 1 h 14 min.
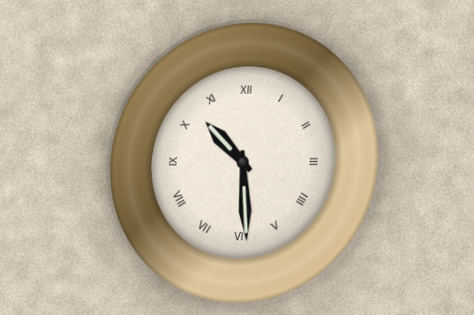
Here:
10 h 29 min
